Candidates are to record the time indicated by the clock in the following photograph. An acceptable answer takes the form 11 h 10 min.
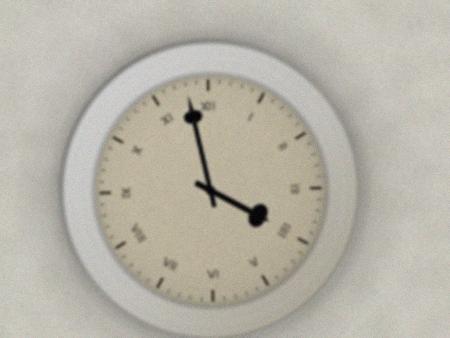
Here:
3 h 58 min
